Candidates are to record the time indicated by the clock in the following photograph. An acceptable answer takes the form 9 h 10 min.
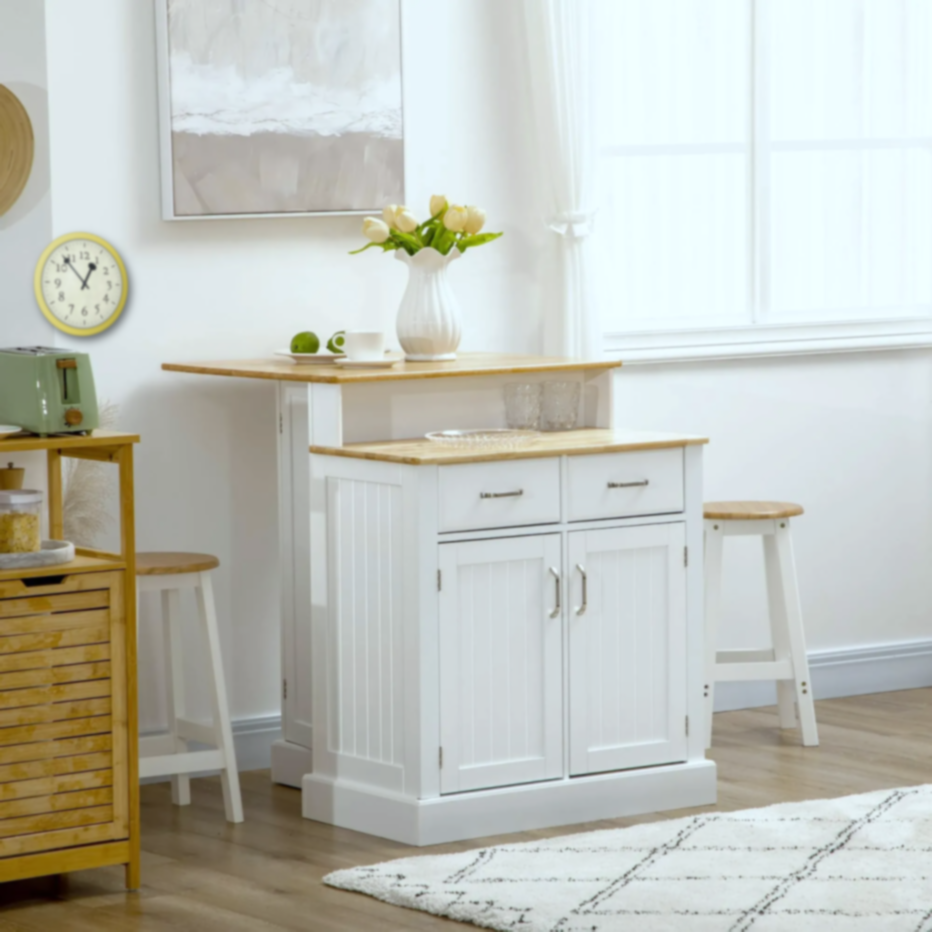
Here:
12 h 53 min
